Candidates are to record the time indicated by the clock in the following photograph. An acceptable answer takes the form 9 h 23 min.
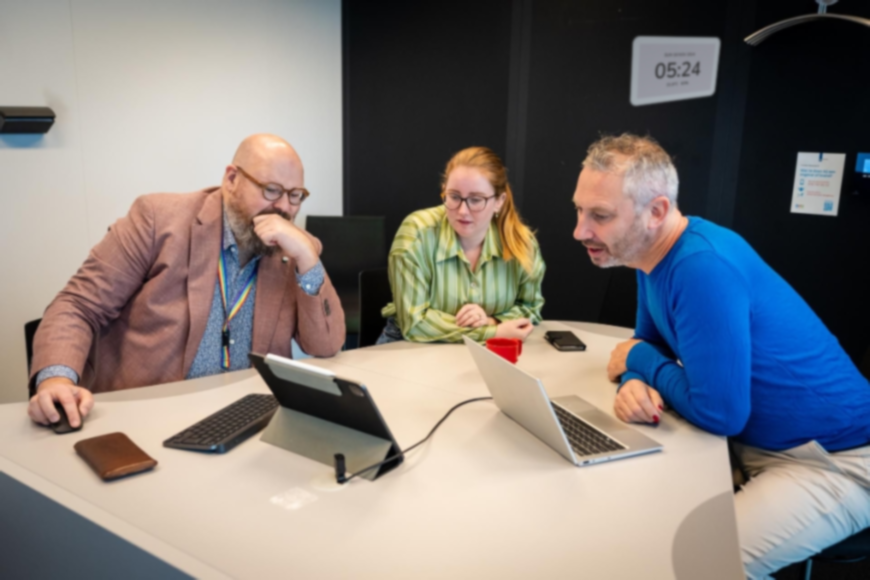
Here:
5 h 24 min
